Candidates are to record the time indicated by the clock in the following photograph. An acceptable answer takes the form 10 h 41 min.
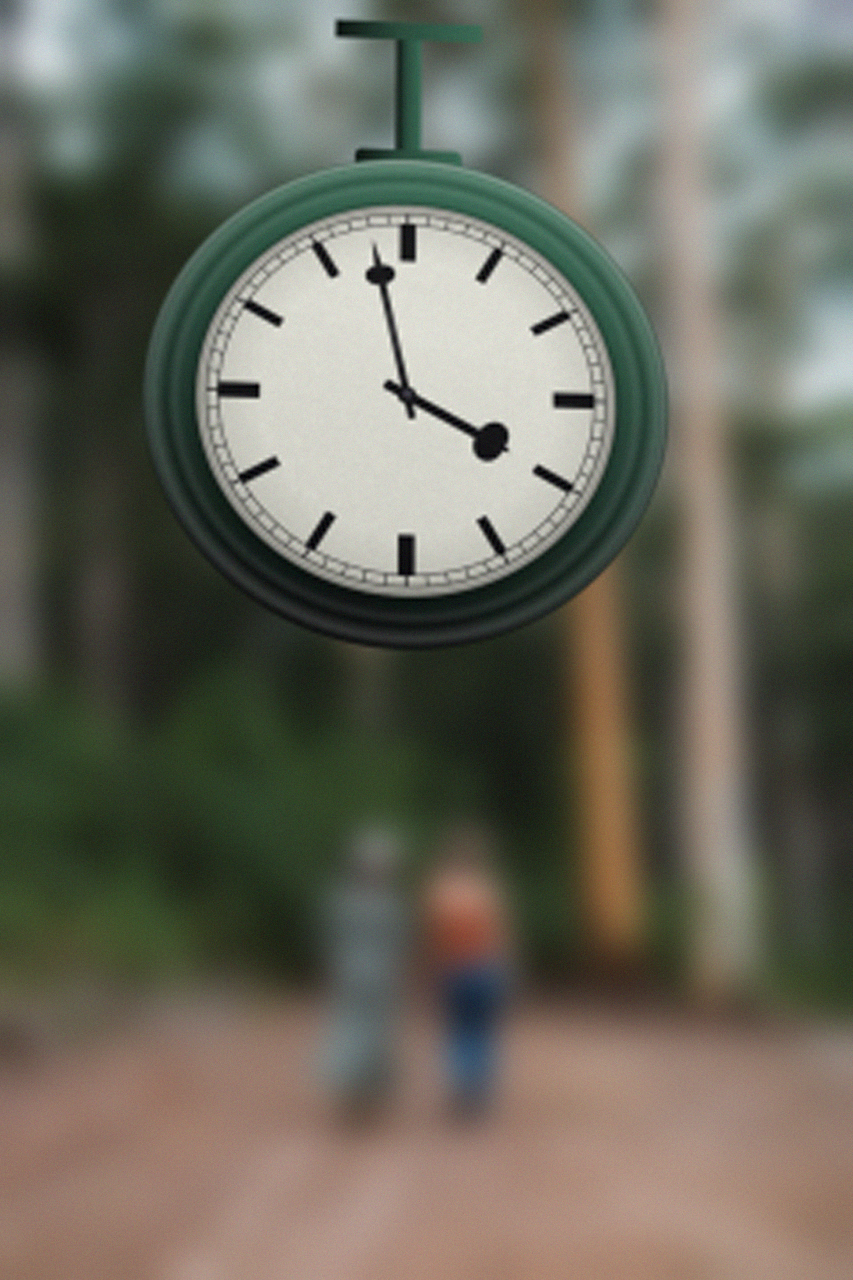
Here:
3 h 58 min
